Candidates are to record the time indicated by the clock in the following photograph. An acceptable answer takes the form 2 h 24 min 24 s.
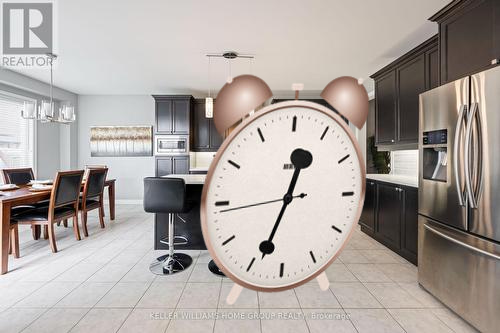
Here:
12 h 33 min 44 s
